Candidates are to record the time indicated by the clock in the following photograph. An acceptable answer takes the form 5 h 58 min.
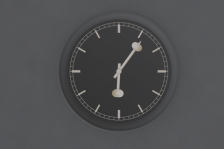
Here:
6 h 06 min
